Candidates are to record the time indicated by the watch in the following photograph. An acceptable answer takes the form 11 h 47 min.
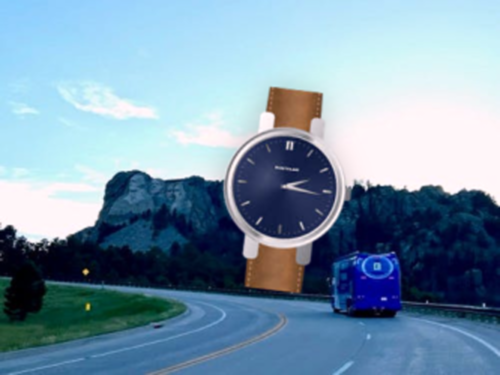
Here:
2 h 16 min
